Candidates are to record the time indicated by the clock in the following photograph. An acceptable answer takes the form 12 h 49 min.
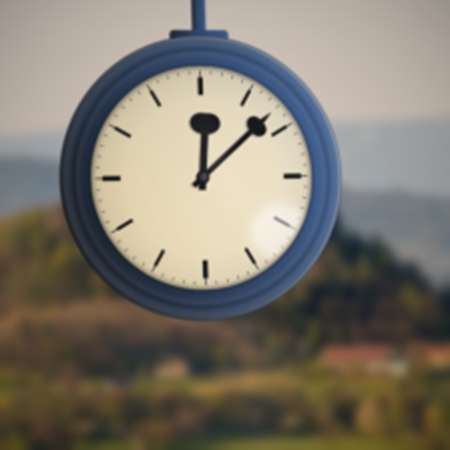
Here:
12 h 08 min
